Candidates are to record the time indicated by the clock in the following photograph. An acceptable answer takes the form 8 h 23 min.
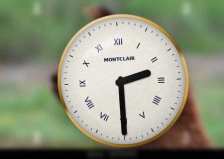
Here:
2 h 30 min
